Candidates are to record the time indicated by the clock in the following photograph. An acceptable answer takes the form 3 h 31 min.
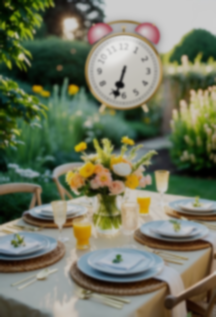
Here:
6 h 33 min
